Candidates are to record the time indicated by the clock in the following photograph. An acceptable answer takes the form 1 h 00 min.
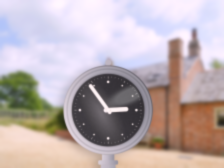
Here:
2 h 54 min
